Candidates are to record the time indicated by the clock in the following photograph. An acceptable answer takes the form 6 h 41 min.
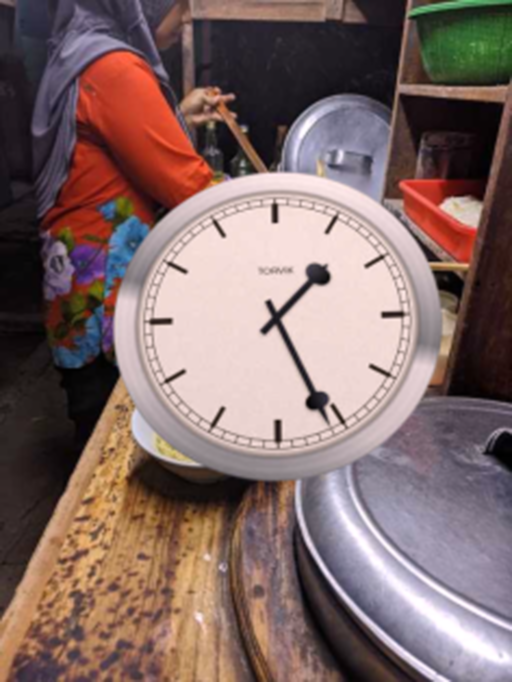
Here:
1 h 26 min
